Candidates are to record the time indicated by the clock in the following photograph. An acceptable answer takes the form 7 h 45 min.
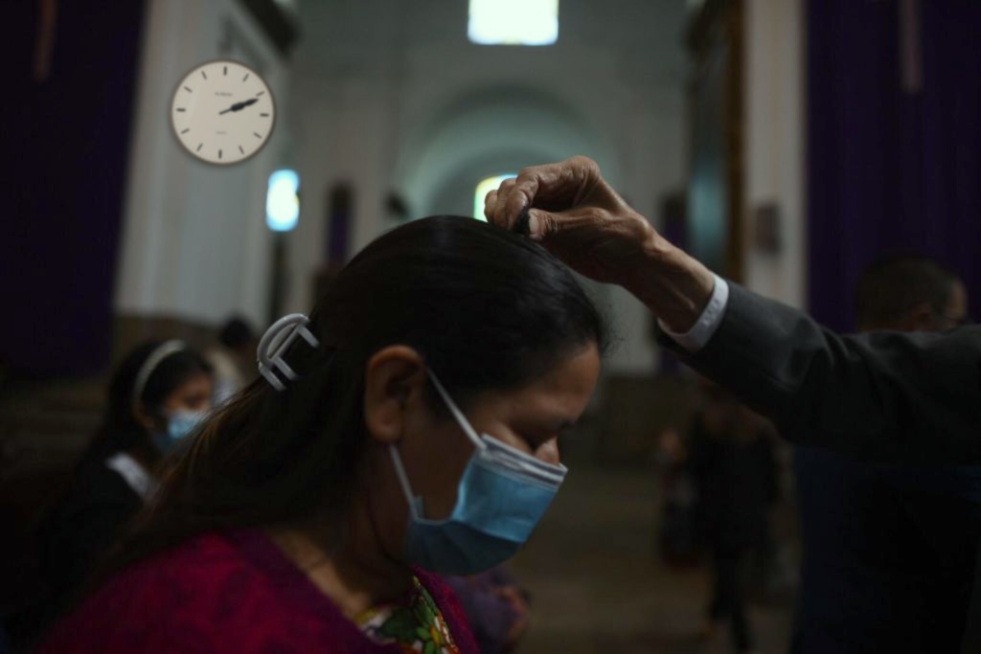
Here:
2 h 11 min
